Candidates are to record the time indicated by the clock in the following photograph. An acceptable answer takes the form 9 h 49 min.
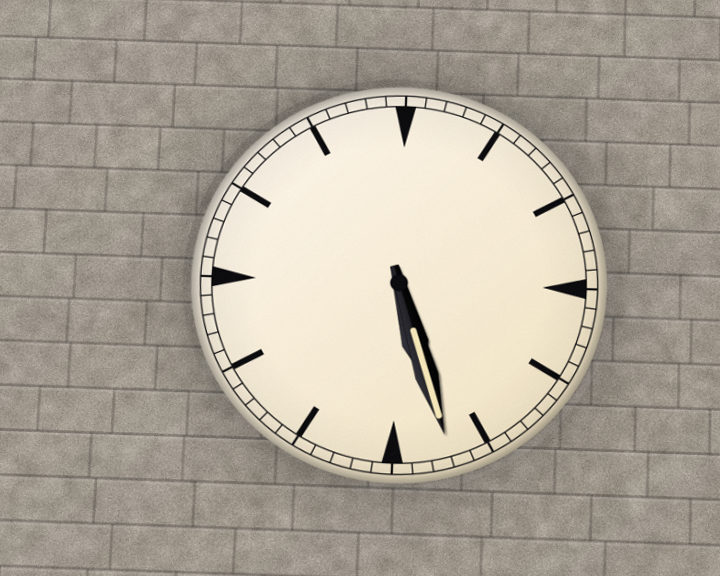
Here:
5 h 27 min
